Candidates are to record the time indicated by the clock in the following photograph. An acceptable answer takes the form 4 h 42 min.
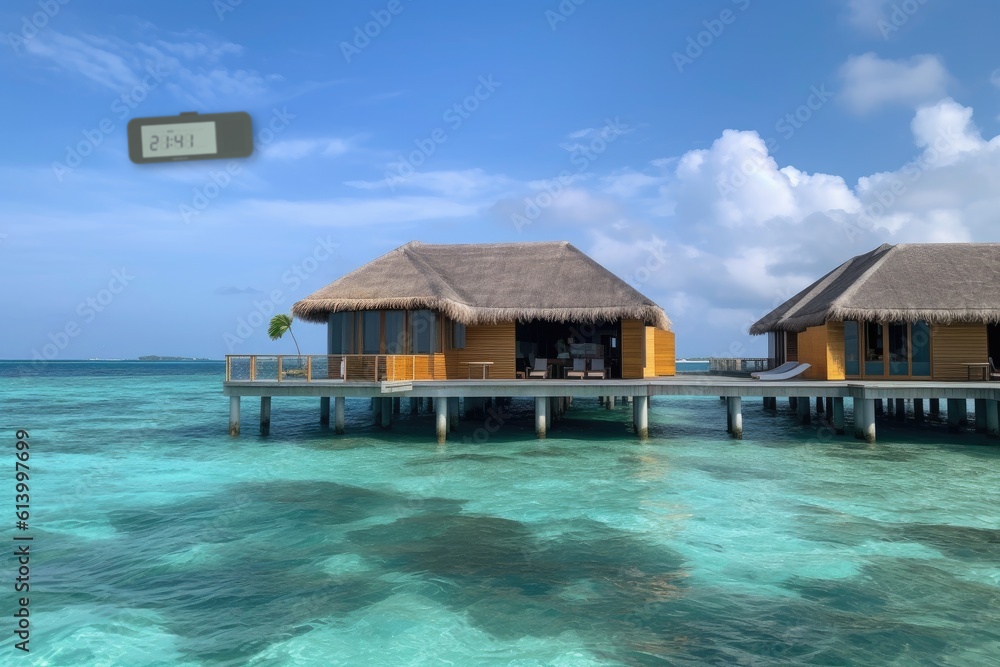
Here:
21 h 41 min
